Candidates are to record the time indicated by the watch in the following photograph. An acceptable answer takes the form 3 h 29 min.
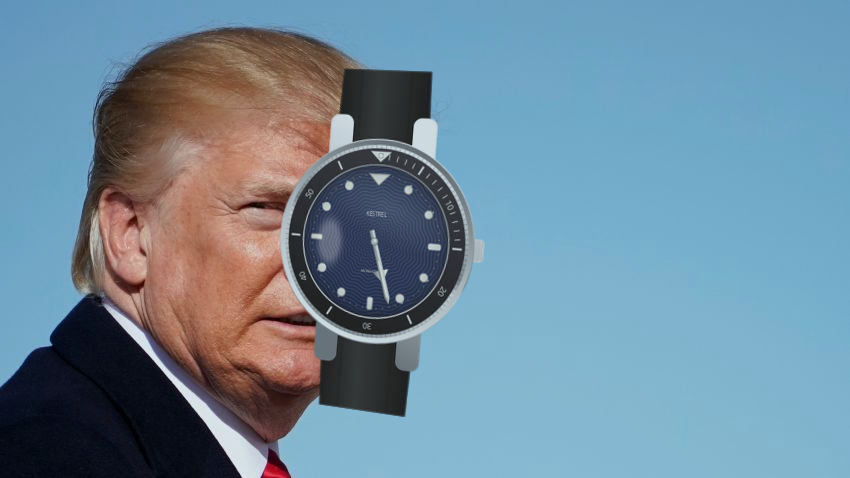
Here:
5 h 27 min
